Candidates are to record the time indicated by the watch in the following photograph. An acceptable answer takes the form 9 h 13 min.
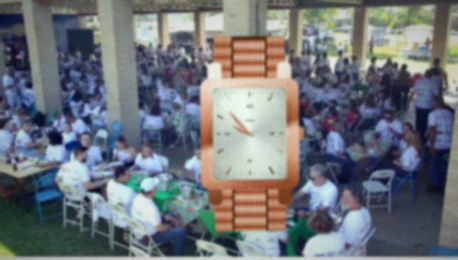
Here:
9 h 53 min
